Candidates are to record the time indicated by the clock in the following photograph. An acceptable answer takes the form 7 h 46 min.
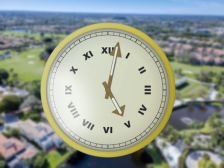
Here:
5 h 02 min
